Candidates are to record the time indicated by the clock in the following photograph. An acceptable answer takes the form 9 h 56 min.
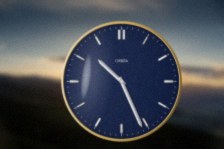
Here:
10 h 26 min
